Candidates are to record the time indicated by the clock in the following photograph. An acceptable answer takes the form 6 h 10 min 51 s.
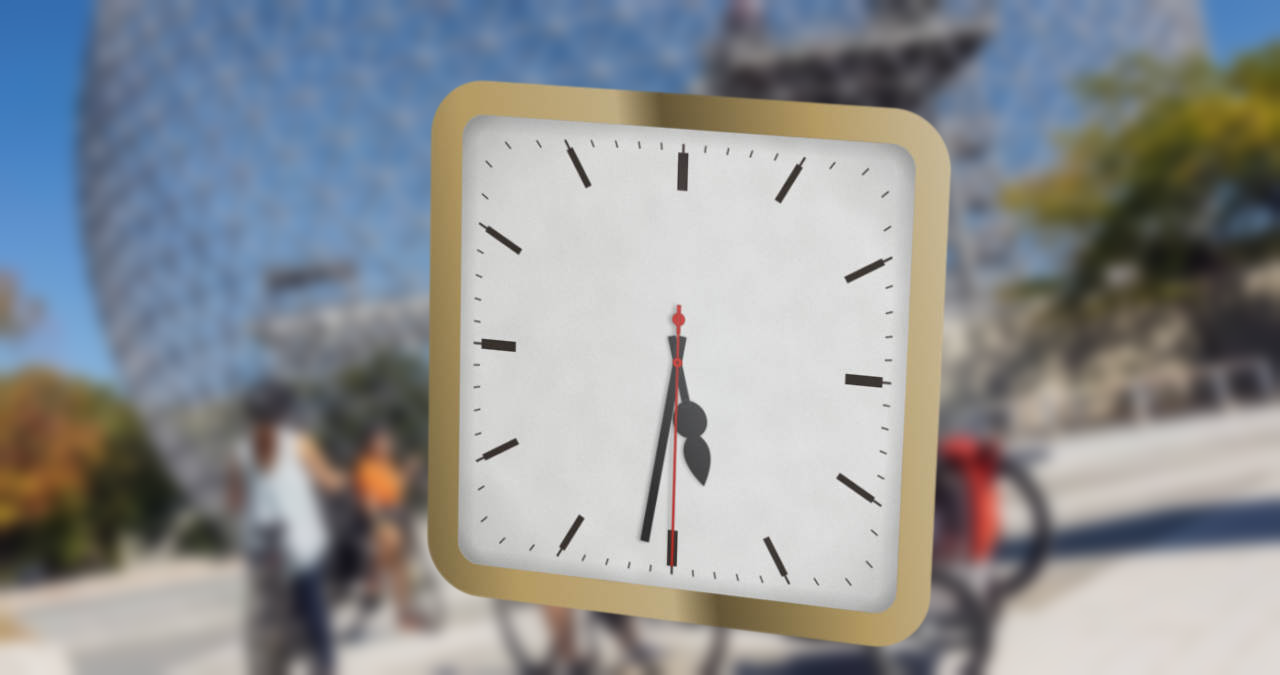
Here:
5 h 31 min 30 s
